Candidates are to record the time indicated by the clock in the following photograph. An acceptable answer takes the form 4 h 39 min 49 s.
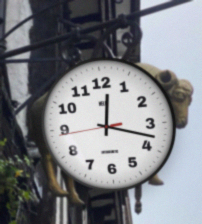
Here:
12 h 17 min 44 s
